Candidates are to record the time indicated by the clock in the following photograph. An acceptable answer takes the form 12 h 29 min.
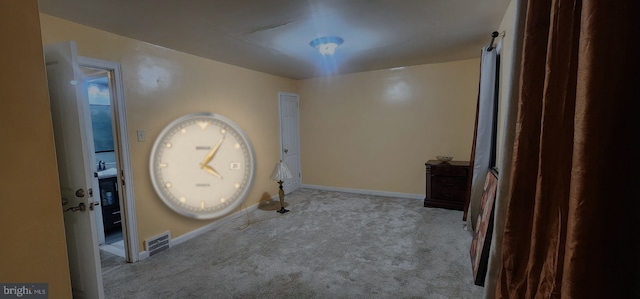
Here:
4 h 06 min
